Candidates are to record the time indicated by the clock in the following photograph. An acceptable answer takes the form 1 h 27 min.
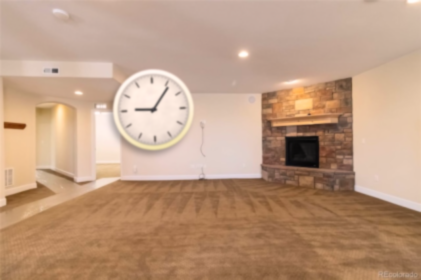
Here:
9 h 06 min
